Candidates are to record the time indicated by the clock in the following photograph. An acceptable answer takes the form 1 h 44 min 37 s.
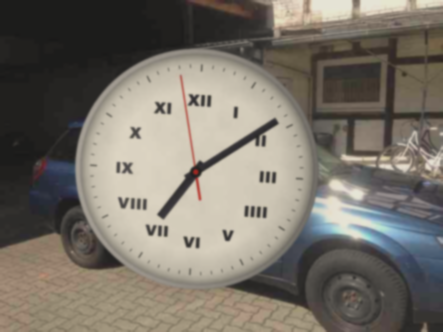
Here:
7 h 08 min 58 s
